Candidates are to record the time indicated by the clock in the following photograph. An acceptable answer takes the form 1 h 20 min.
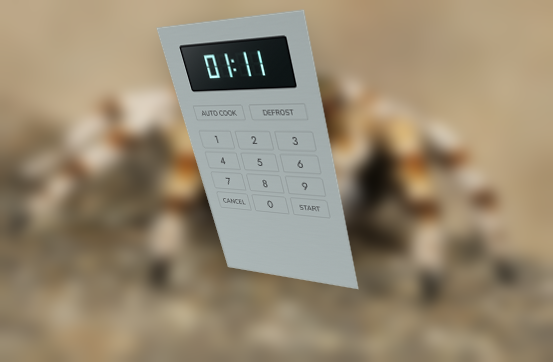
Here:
1 h 11 min
